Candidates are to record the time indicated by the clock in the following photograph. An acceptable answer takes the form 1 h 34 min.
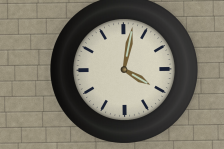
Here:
4 h 02 min
